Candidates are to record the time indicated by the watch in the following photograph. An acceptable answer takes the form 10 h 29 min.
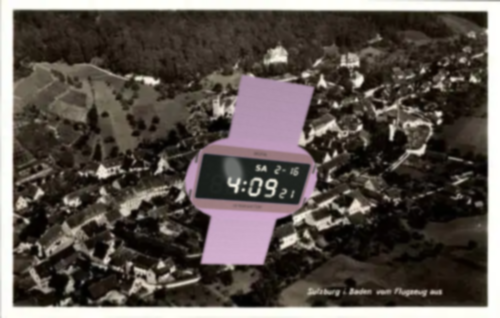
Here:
4 h 09 min
